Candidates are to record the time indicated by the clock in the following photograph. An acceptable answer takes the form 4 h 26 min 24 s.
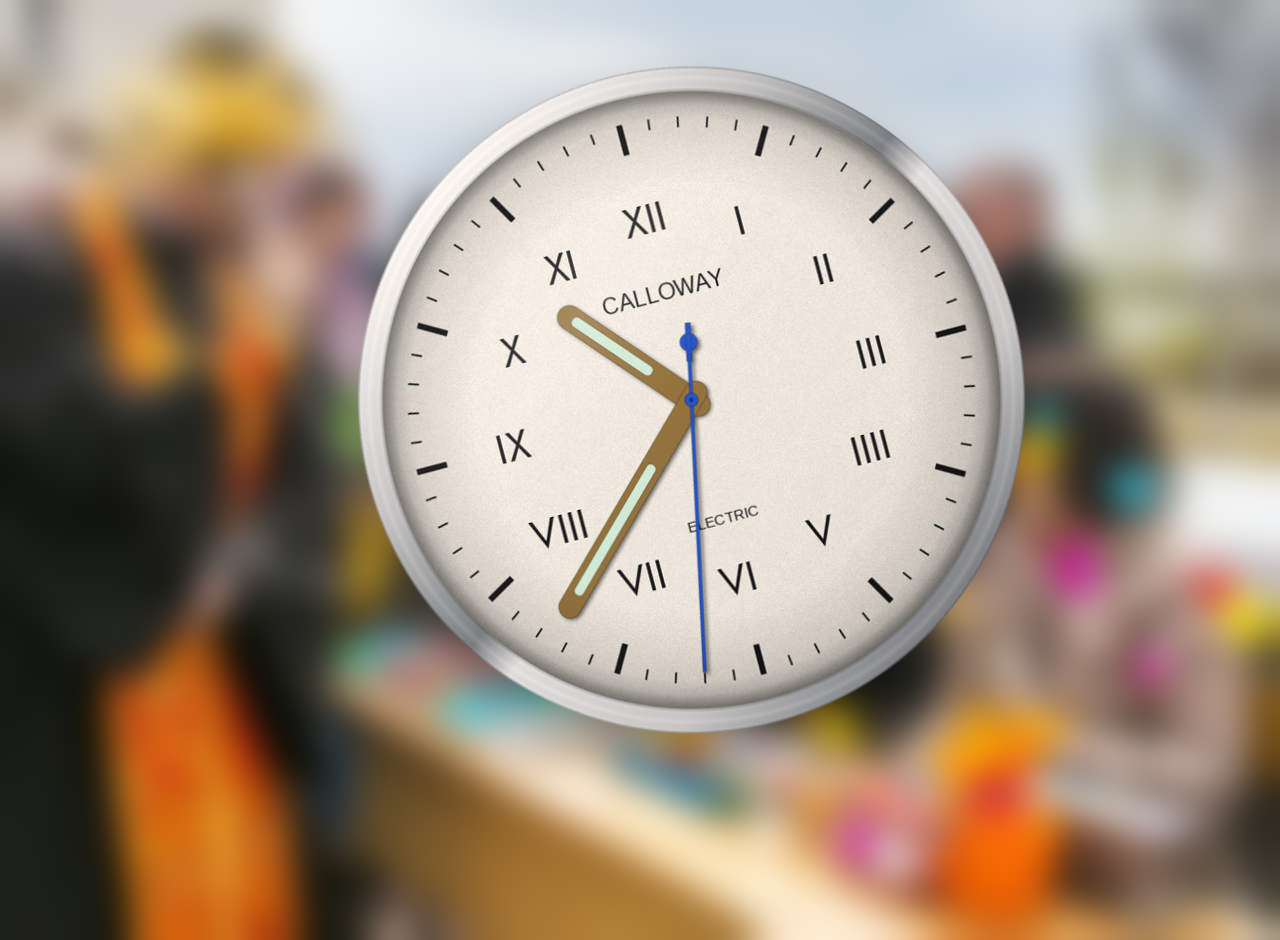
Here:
10 h 37 min 32 s
